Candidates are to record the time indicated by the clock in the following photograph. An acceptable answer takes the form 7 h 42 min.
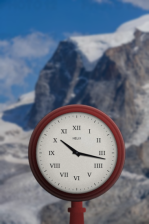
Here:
10 h 17 min
